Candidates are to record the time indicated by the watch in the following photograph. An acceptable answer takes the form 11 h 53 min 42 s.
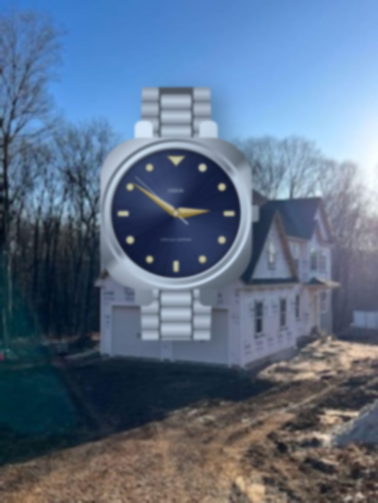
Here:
2 h 50 min 52 s
